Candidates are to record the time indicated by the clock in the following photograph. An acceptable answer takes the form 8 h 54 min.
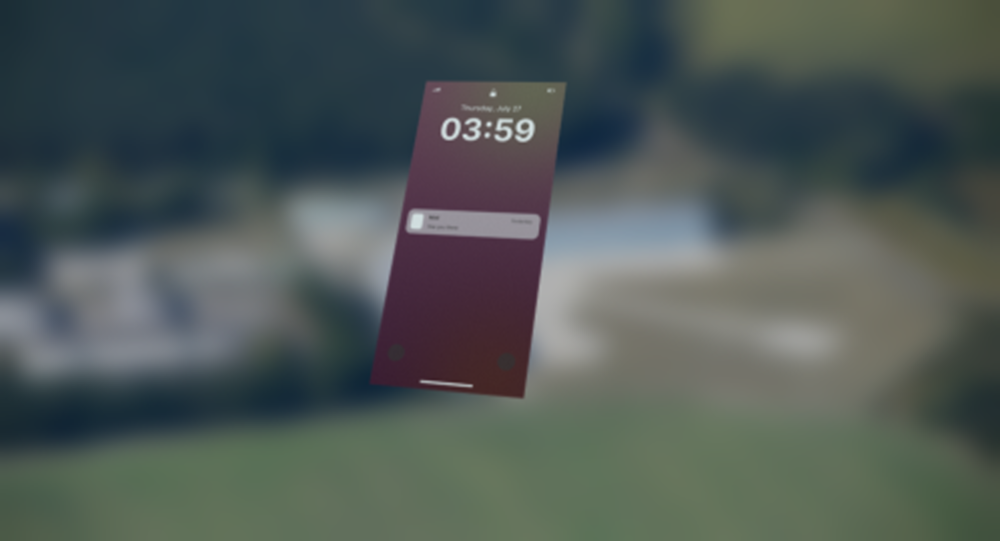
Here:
3 h 59 min
